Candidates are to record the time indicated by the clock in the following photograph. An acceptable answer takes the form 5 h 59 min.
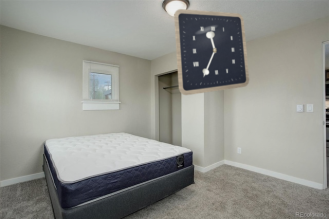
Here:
11 h 35 min
